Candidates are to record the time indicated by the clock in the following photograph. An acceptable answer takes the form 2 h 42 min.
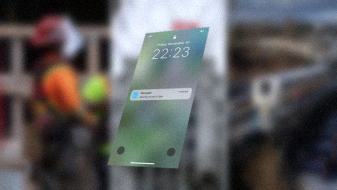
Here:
22 h 23 min
